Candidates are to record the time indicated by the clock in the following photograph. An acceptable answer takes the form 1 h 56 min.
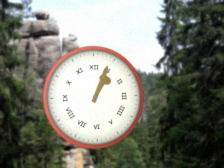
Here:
1 h 04 min
